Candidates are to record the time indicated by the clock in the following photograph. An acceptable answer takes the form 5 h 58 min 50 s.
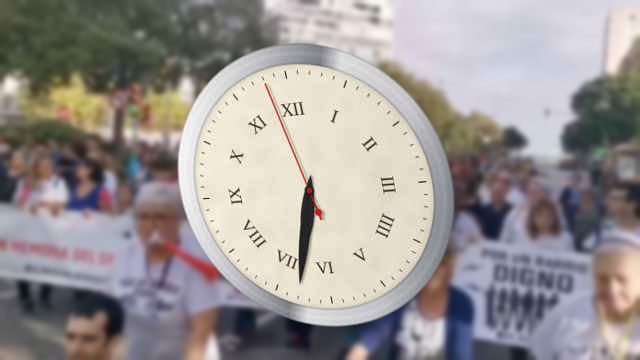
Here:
6 h 32 min 58 s
